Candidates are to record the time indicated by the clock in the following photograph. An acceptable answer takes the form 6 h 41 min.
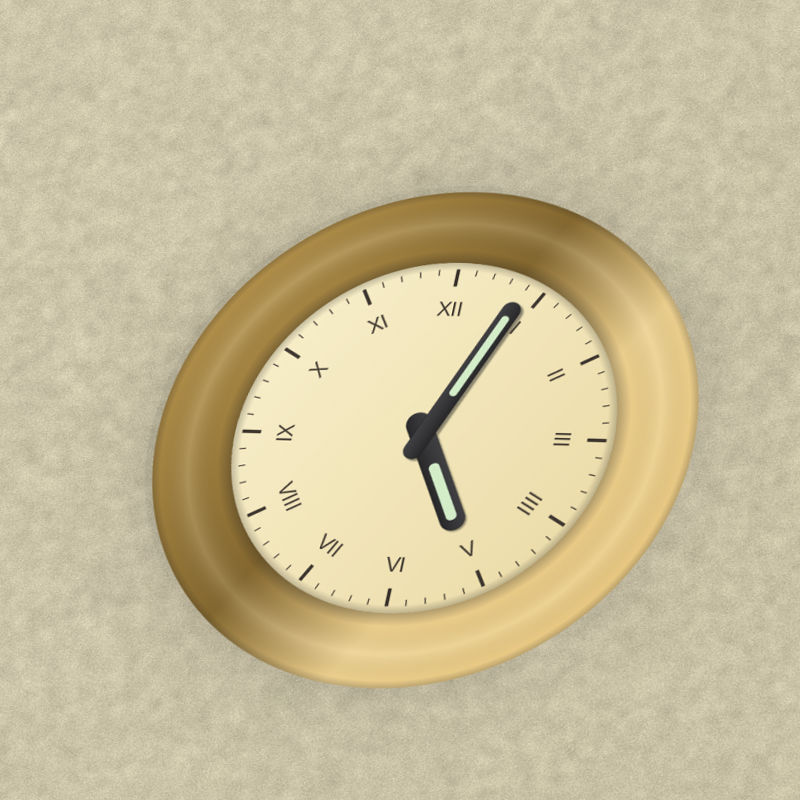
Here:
5 h 04 min
